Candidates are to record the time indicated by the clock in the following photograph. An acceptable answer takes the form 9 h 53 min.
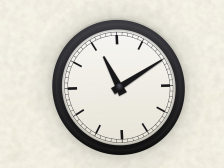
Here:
11 h 10 min
